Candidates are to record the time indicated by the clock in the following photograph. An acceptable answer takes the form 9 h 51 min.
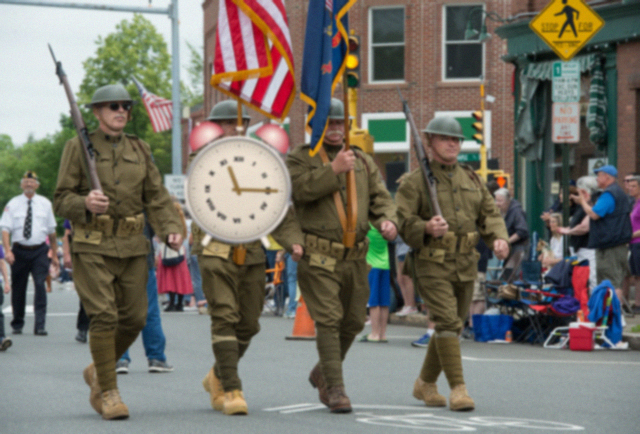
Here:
11 h 15 min
